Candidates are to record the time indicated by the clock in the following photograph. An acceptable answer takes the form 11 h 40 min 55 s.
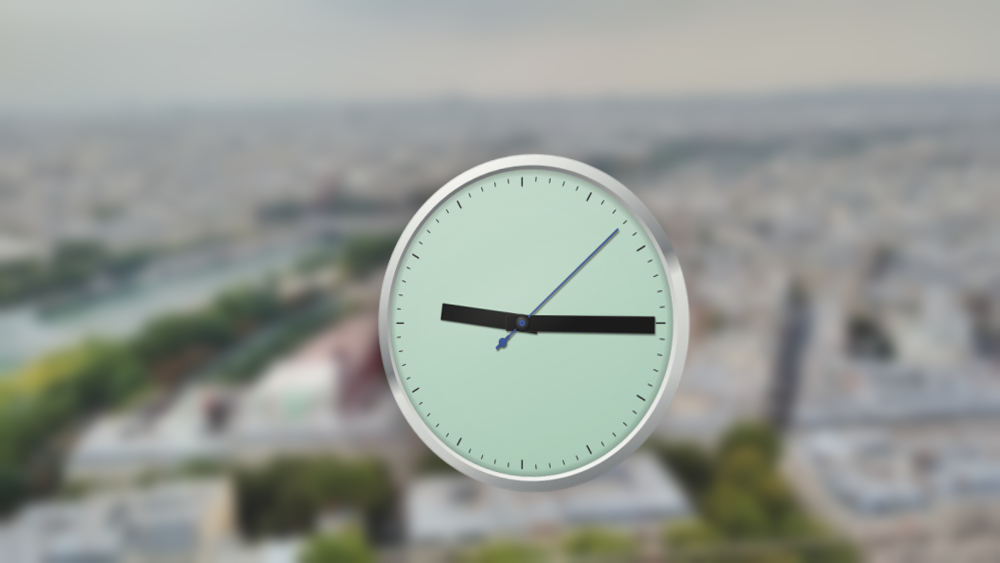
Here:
9 h 15 min 08 s
